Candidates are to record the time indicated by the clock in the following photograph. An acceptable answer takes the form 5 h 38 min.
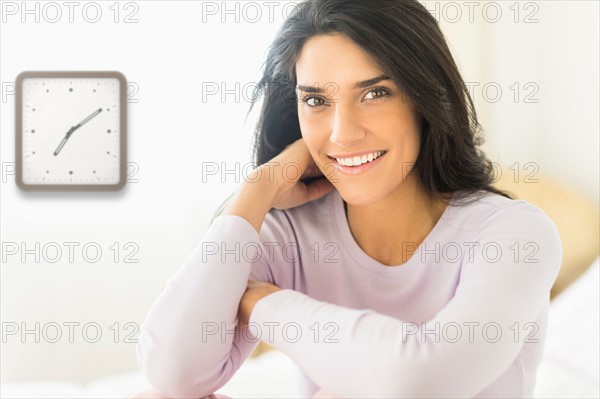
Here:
7 h 09 min
